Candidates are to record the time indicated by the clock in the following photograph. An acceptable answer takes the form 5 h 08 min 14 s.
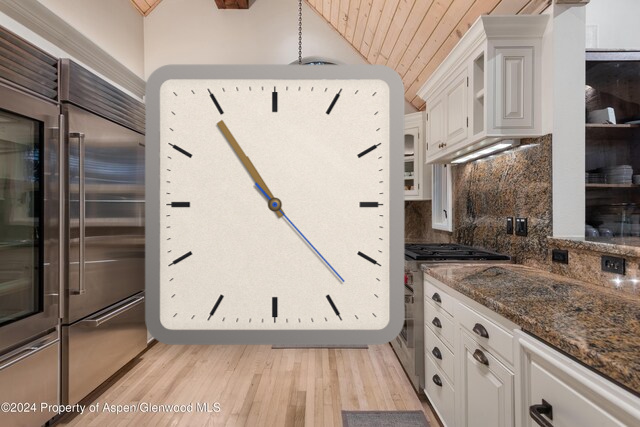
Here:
10 h 54 min 23 s
